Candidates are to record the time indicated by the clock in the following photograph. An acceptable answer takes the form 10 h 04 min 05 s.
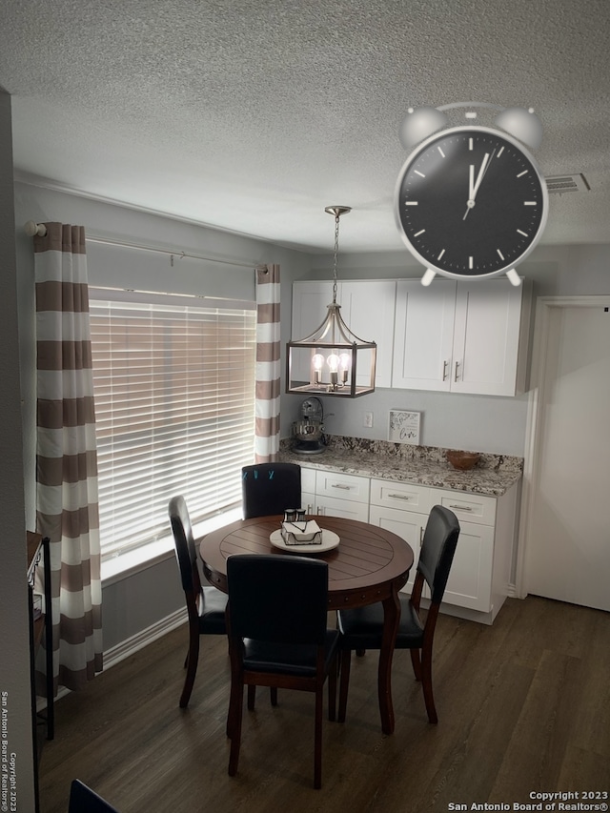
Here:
12 h 03 min 04 s
